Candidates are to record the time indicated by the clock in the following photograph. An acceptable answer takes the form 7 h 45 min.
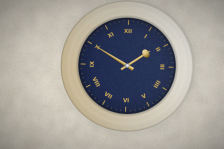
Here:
1 h 50 min
